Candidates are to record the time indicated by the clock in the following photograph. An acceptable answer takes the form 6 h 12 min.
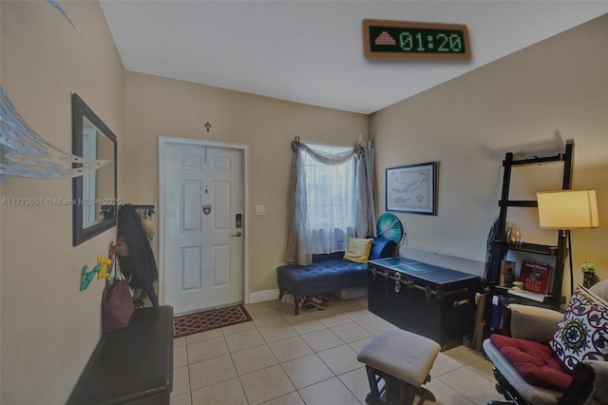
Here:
1 h 20 min
